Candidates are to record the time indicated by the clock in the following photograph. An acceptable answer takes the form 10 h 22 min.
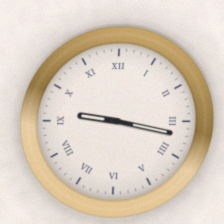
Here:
9 h 17 min
